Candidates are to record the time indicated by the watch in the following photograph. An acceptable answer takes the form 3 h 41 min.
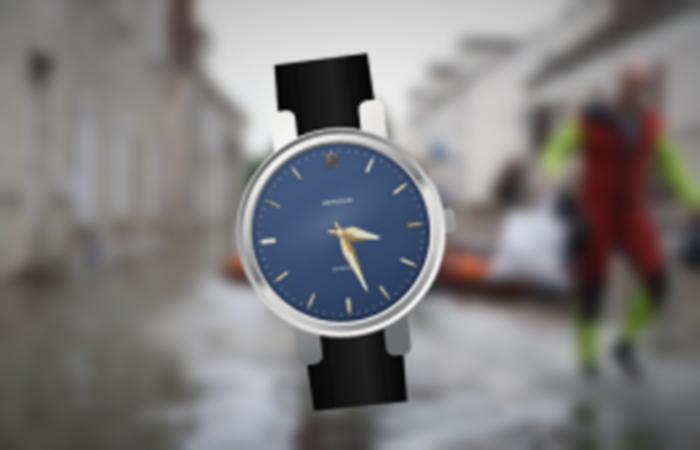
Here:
3 h 27 min
